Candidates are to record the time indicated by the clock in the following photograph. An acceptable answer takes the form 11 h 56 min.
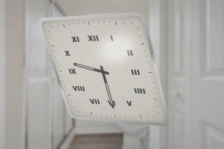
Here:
9 h 30 min
